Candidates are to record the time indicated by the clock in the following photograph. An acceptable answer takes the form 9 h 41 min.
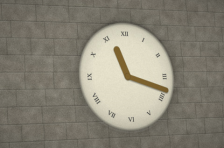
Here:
11 h 18 min
